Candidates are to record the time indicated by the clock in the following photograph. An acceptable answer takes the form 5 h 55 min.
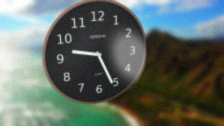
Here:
9 h 26 min
